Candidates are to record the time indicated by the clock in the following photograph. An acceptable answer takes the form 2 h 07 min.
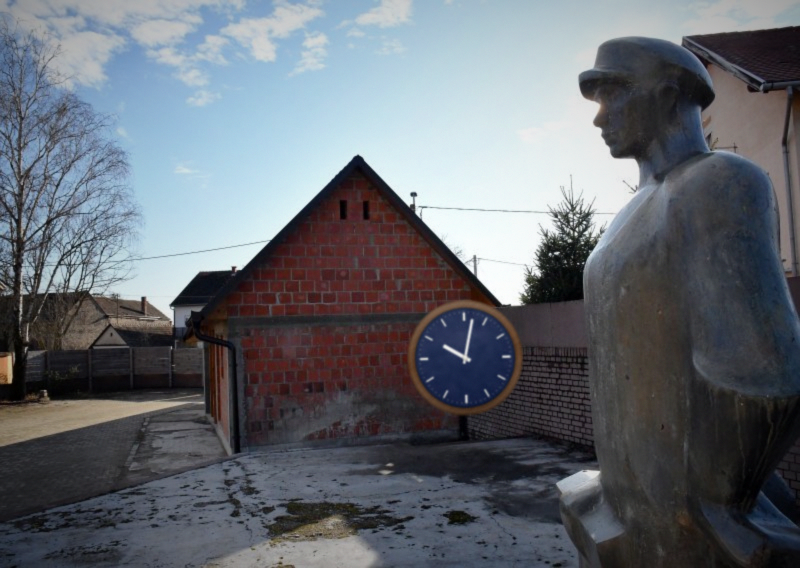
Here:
10 h 02 min
